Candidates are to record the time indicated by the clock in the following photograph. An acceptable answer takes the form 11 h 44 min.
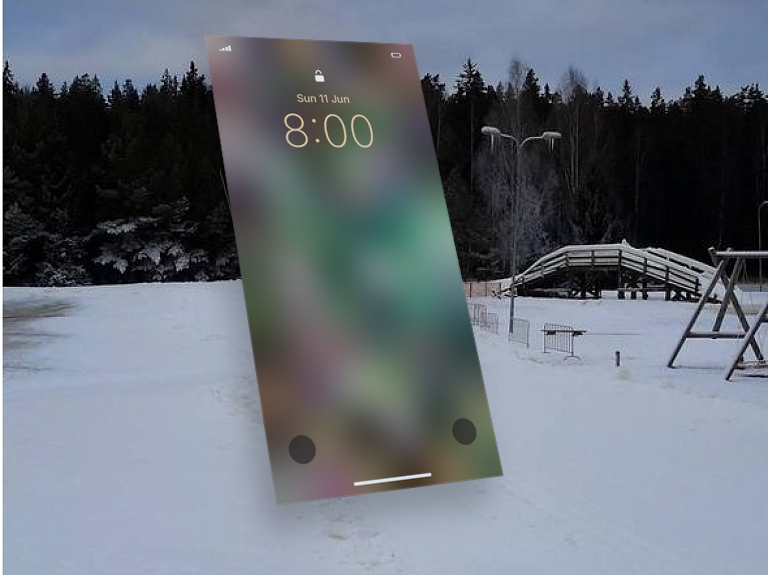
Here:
8 h 00 min
